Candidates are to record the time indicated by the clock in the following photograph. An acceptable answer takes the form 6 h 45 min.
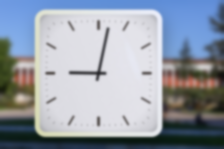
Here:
9 h 02 min
